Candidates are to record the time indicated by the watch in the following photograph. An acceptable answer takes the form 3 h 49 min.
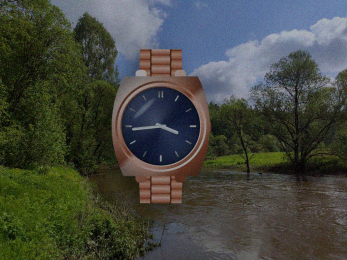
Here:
3 h 44 min
